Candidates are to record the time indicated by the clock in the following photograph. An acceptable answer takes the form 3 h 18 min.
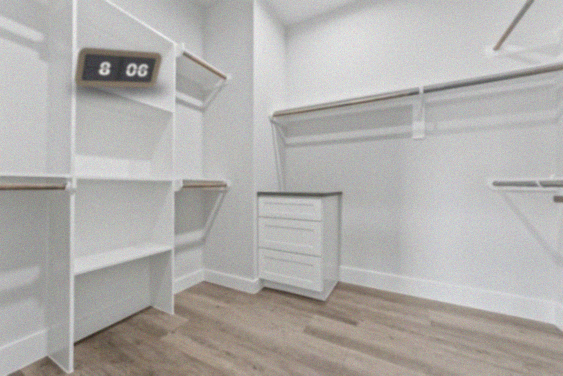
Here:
8 h 06 min
